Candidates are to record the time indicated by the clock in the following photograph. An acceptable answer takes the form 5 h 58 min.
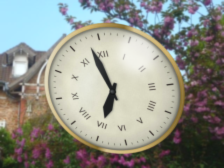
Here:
6 h 58 min
